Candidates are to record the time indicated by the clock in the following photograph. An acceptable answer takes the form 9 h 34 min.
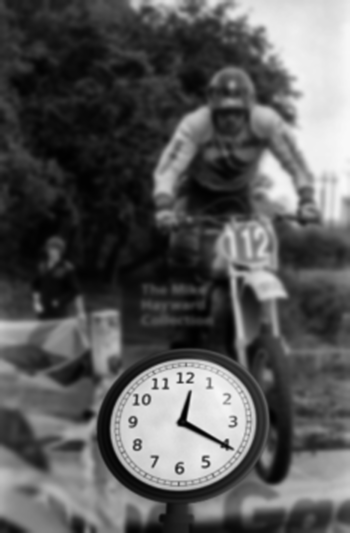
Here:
12 h 20 min
